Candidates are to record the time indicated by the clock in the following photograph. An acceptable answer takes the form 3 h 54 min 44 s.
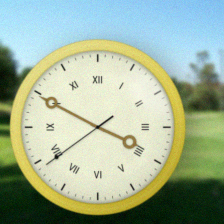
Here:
3 h 49 min 39 s
